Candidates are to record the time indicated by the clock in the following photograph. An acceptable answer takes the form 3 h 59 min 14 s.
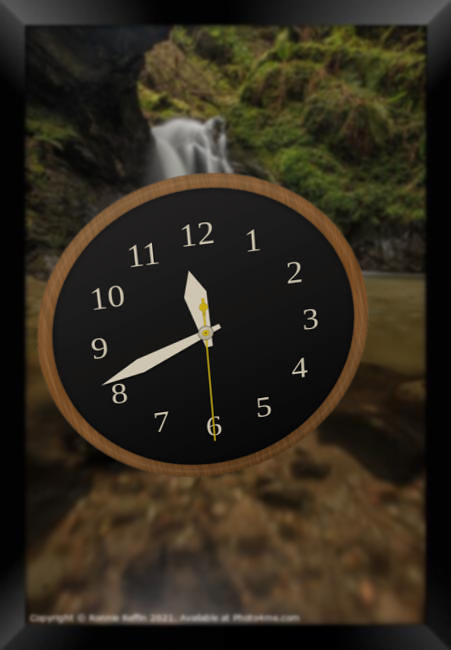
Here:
11 h 41 min 30 s
